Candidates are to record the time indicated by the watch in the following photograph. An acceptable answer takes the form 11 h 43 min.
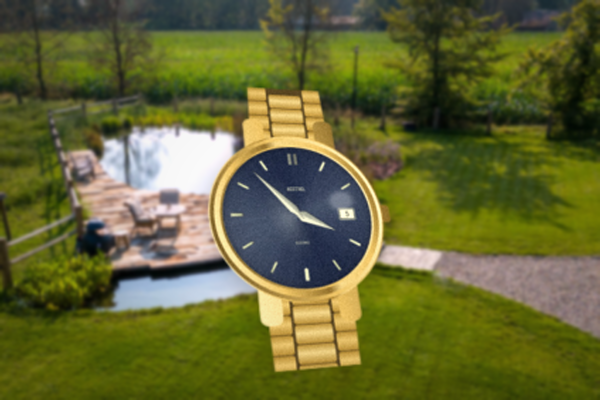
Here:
3 h 53 min
